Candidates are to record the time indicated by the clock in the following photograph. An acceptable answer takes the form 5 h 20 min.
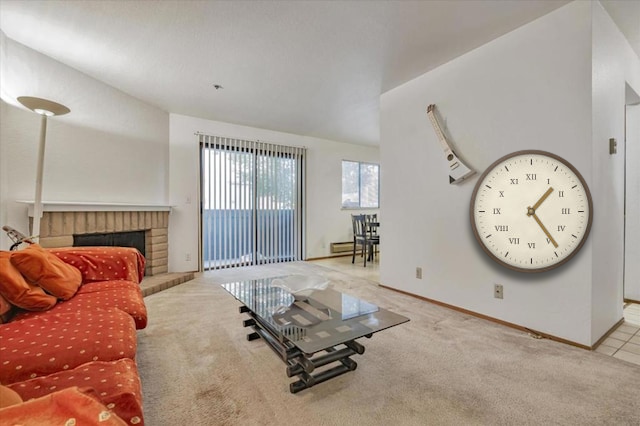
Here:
1 h 24 min
